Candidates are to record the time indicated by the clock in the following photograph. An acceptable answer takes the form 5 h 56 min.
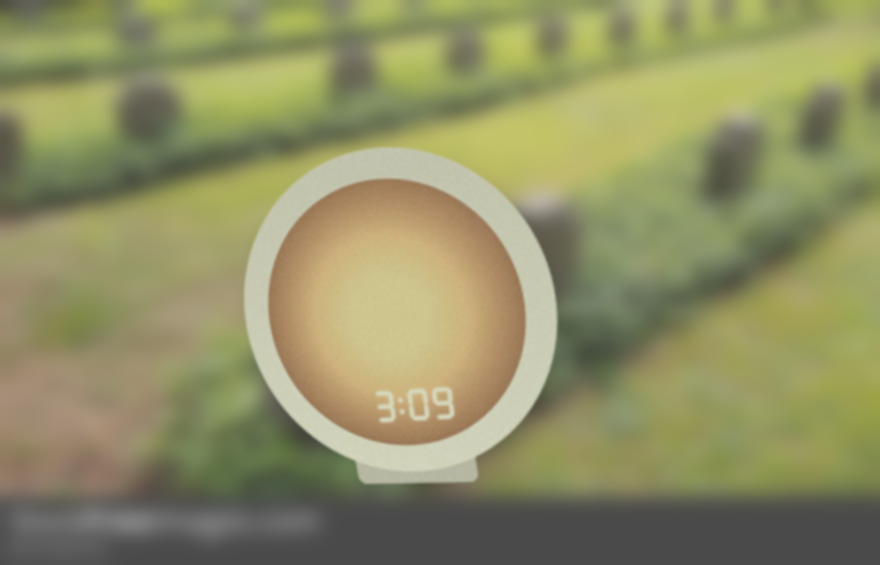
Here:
3 h 09 min
